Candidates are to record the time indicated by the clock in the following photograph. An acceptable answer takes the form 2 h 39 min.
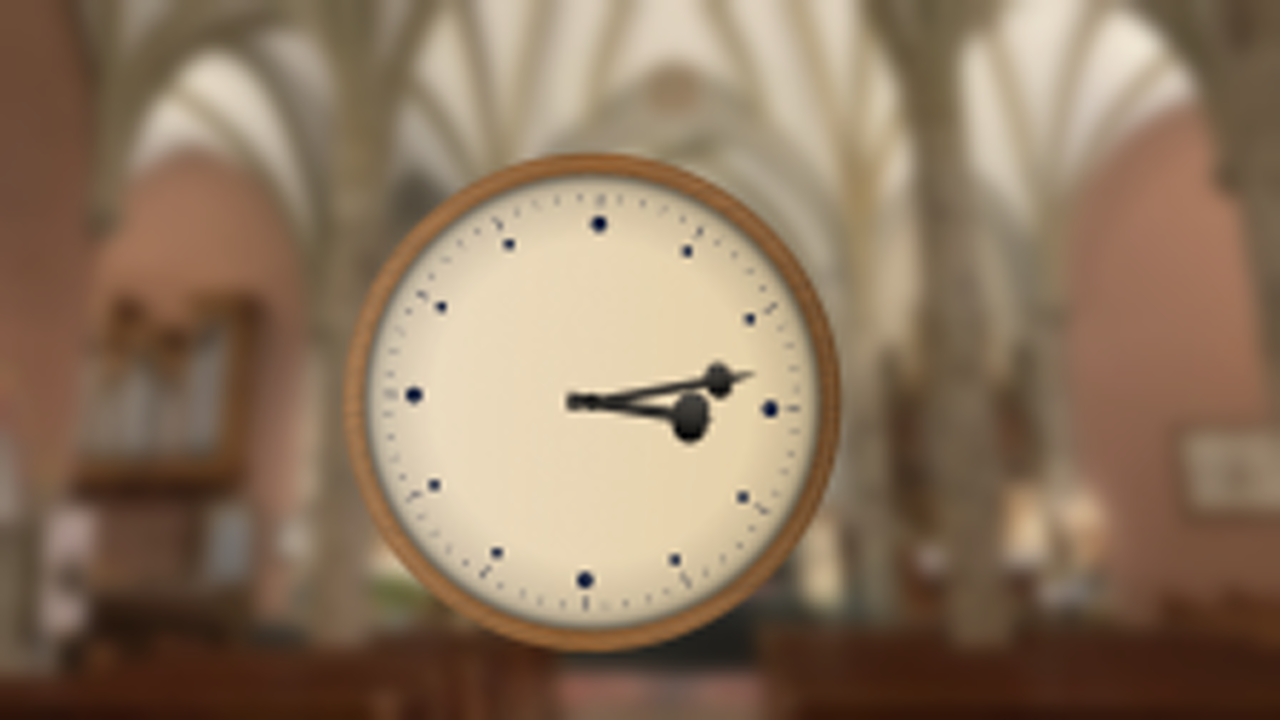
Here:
3 h 13 min
